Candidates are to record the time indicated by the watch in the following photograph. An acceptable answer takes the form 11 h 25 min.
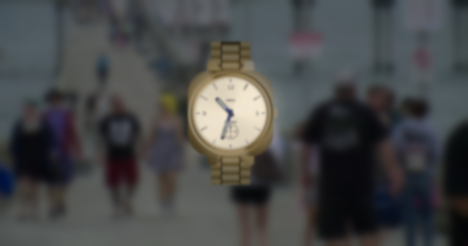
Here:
10 h 33 min
